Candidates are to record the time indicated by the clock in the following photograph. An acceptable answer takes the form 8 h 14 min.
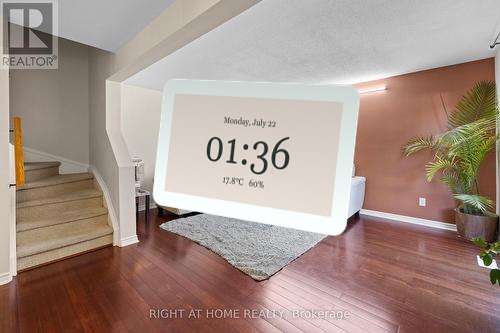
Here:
1 h 36 min
